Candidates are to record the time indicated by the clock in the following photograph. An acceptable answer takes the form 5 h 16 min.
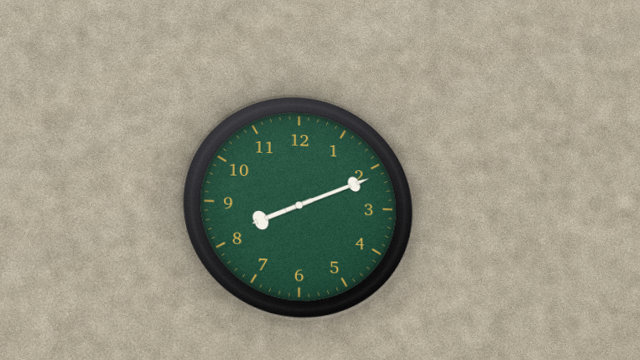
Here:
8 h 11 min
